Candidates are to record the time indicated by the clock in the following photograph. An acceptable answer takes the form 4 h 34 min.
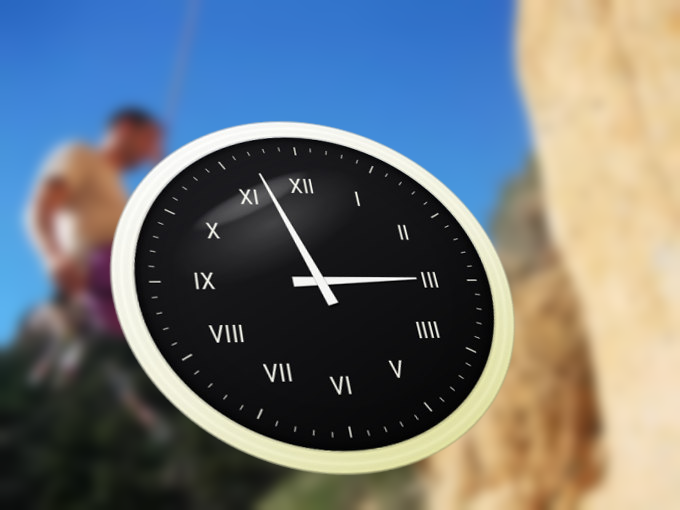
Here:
2 h 57 min
